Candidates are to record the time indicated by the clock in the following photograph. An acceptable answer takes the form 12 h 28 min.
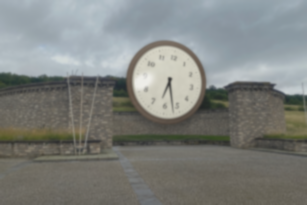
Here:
6 h 27 min
